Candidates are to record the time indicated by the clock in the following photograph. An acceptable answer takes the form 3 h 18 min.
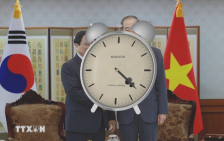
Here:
4 h 22 min
